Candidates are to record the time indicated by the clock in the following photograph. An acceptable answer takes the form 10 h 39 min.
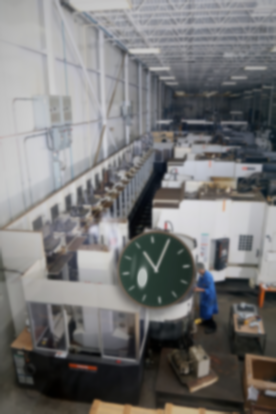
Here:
11 h 05 min
